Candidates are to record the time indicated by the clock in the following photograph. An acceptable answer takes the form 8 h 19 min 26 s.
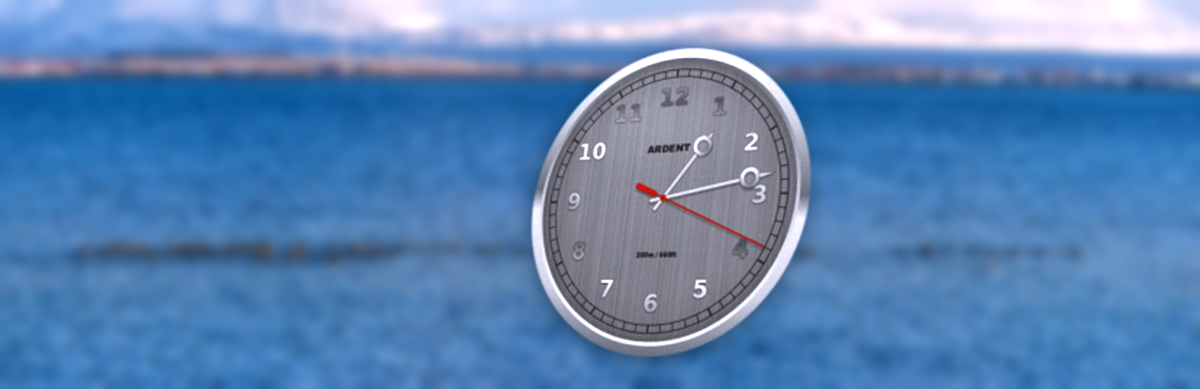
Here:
1 h 13 min 19 s
